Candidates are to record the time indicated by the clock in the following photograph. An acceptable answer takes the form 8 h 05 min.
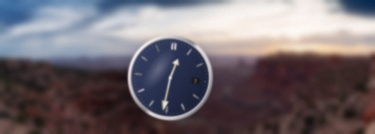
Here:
12 h 31 min
